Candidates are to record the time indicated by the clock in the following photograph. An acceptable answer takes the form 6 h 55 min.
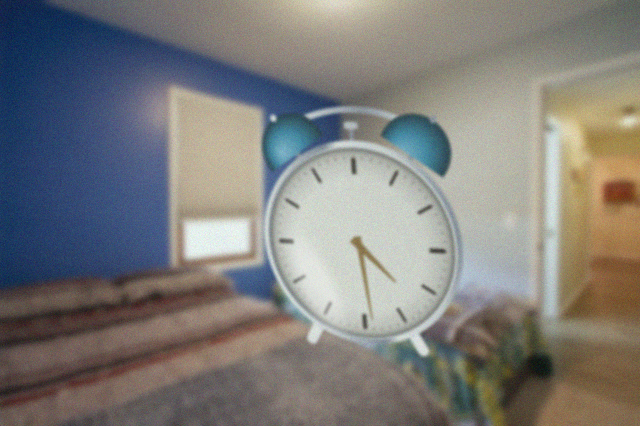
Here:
4 h 29 min
